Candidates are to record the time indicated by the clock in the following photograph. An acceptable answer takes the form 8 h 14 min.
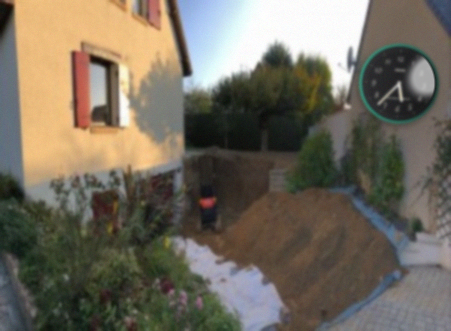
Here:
5 h 37 min
